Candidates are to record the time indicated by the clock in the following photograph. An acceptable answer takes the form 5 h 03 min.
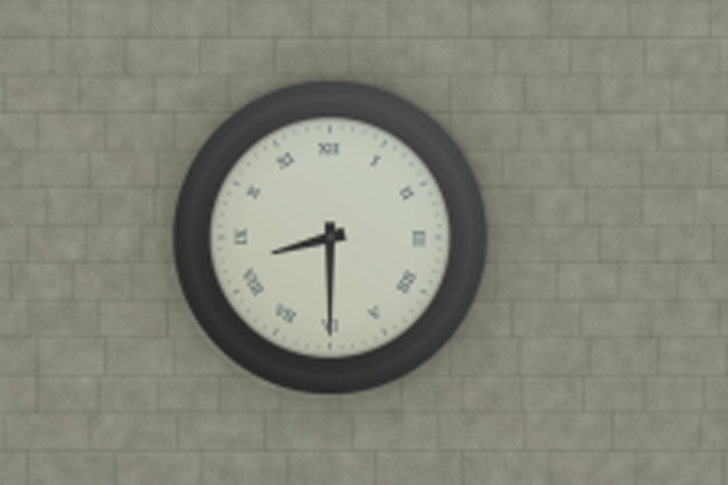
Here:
8 h 30 min
